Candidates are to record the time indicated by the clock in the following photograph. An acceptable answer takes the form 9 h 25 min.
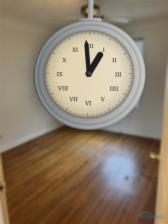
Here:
12 h 59 min
